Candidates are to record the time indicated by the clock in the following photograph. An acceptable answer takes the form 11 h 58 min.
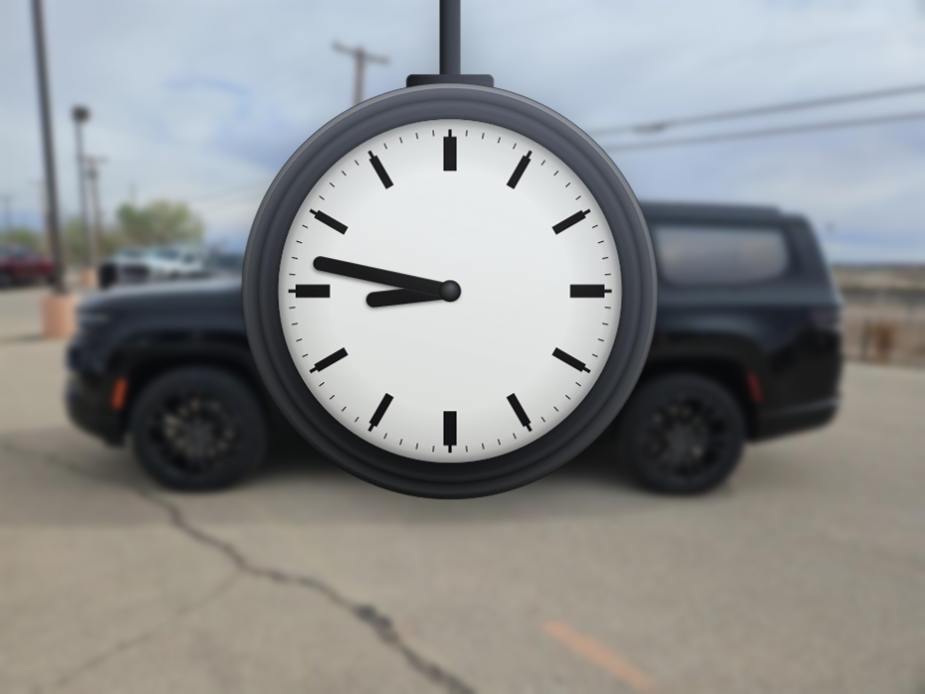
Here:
8 h 47 min
